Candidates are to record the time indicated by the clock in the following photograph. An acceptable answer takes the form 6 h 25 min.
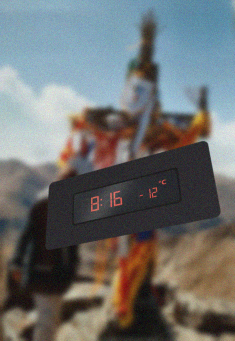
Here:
8 h 16 min
